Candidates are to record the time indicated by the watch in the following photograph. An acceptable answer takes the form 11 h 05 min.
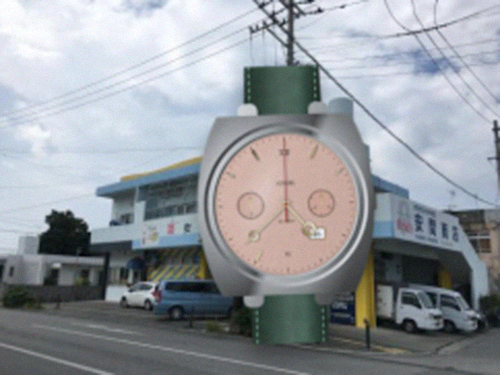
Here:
4 h 38 min
